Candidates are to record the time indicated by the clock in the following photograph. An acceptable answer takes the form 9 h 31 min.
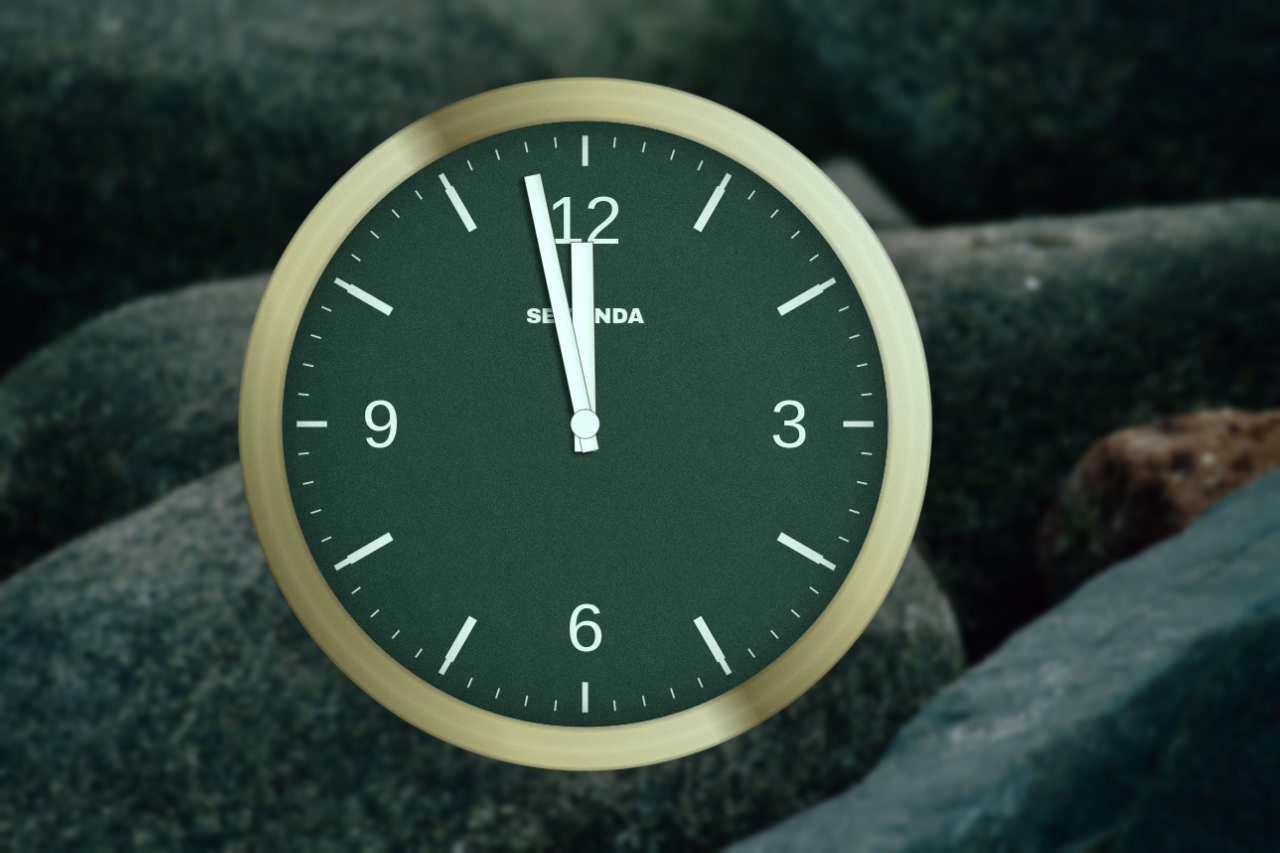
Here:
11 h 58 min
